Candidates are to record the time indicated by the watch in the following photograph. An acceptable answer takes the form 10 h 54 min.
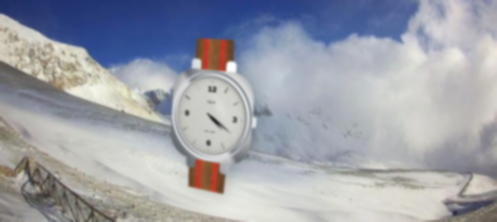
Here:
4 h 20 min
